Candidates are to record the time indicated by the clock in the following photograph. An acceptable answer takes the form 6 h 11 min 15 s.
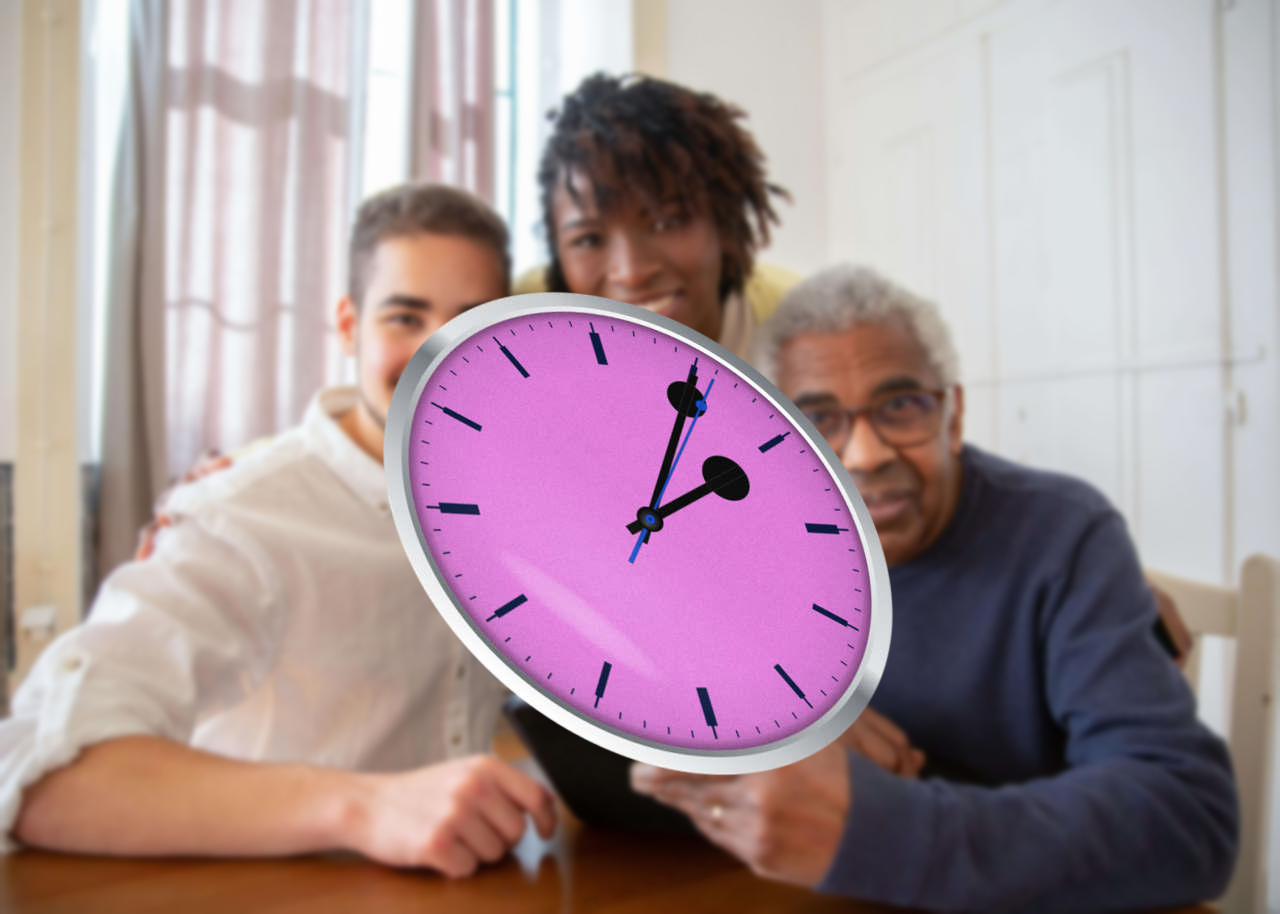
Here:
2 h 05 min 06 s
